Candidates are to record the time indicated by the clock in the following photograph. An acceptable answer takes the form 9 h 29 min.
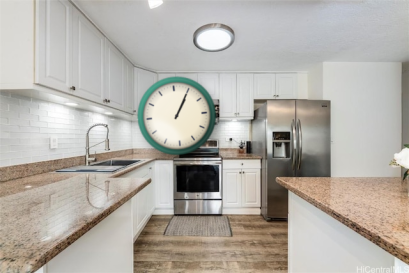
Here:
1 h 05 min
